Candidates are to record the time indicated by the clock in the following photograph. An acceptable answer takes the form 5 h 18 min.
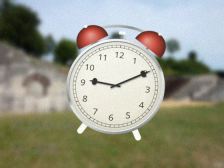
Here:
9 h 10 min
